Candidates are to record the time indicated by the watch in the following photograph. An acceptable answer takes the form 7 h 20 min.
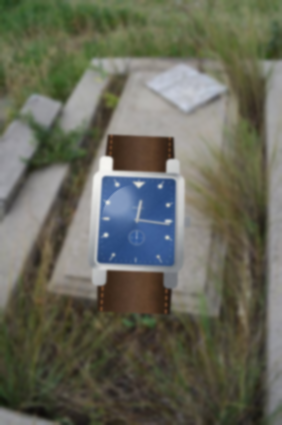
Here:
12 h 16 min
